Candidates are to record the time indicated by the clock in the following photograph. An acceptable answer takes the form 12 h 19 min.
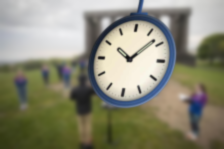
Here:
10 h 08 min
